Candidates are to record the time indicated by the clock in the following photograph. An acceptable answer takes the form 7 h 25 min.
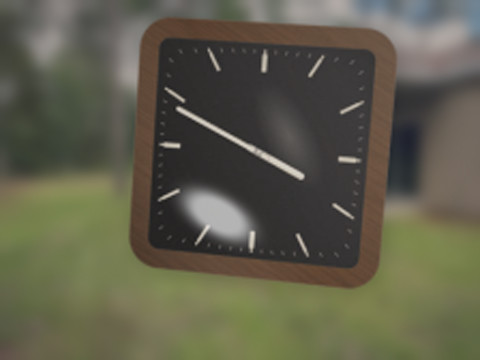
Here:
3 h 49 min
